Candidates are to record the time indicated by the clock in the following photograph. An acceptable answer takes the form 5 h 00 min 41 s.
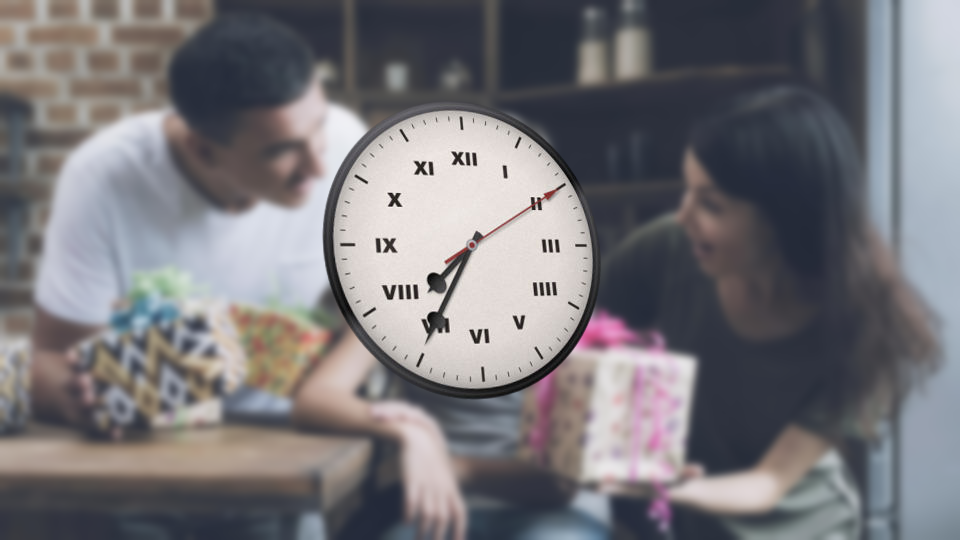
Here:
7 h 35 min 10 s
